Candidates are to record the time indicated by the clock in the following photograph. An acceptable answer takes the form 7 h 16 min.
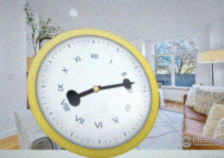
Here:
8 h 13 min
